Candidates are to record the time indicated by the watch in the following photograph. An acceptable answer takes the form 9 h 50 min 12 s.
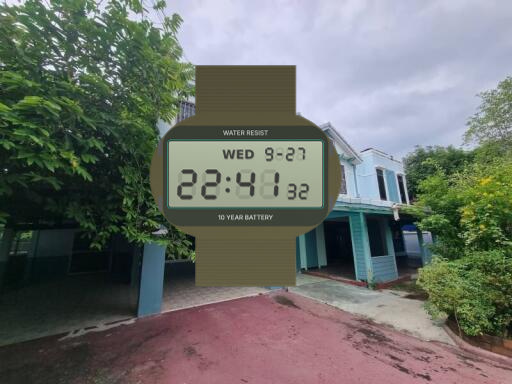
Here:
22 h 41 min 32 s
